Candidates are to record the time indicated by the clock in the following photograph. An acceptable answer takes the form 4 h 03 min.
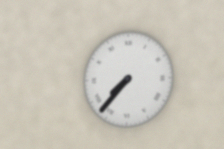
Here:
7 h 37 min
